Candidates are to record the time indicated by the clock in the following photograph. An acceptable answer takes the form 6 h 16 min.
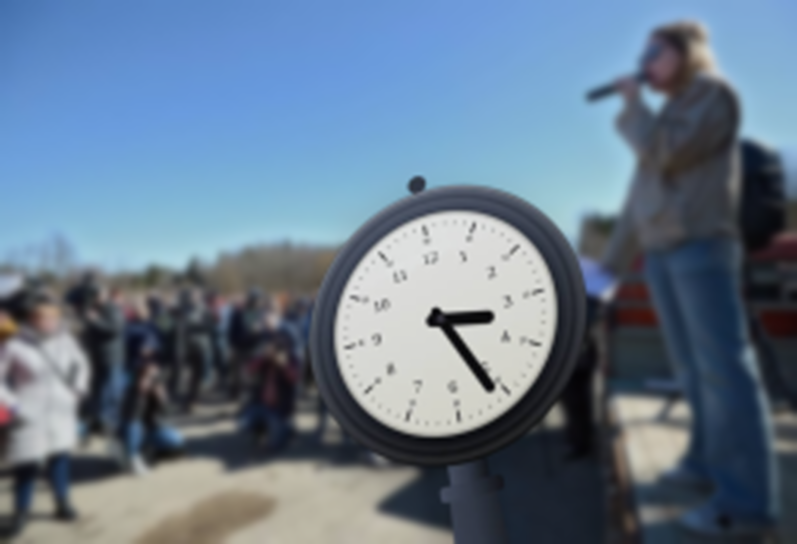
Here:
3 h 26 min
